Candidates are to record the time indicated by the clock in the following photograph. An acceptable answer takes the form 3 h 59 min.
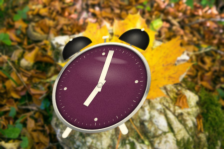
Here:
7 h 02 min
